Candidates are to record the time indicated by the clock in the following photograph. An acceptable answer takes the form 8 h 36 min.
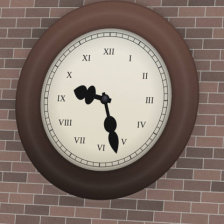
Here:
9 h 27 min
